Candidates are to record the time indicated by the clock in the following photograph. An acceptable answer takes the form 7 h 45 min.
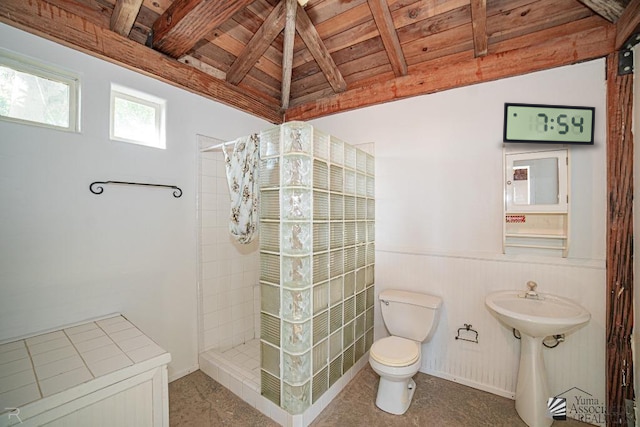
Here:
7 h 54 min
